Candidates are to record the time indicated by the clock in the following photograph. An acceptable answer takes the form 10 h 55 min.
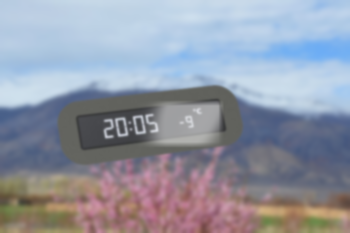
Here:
20 h 05 min
